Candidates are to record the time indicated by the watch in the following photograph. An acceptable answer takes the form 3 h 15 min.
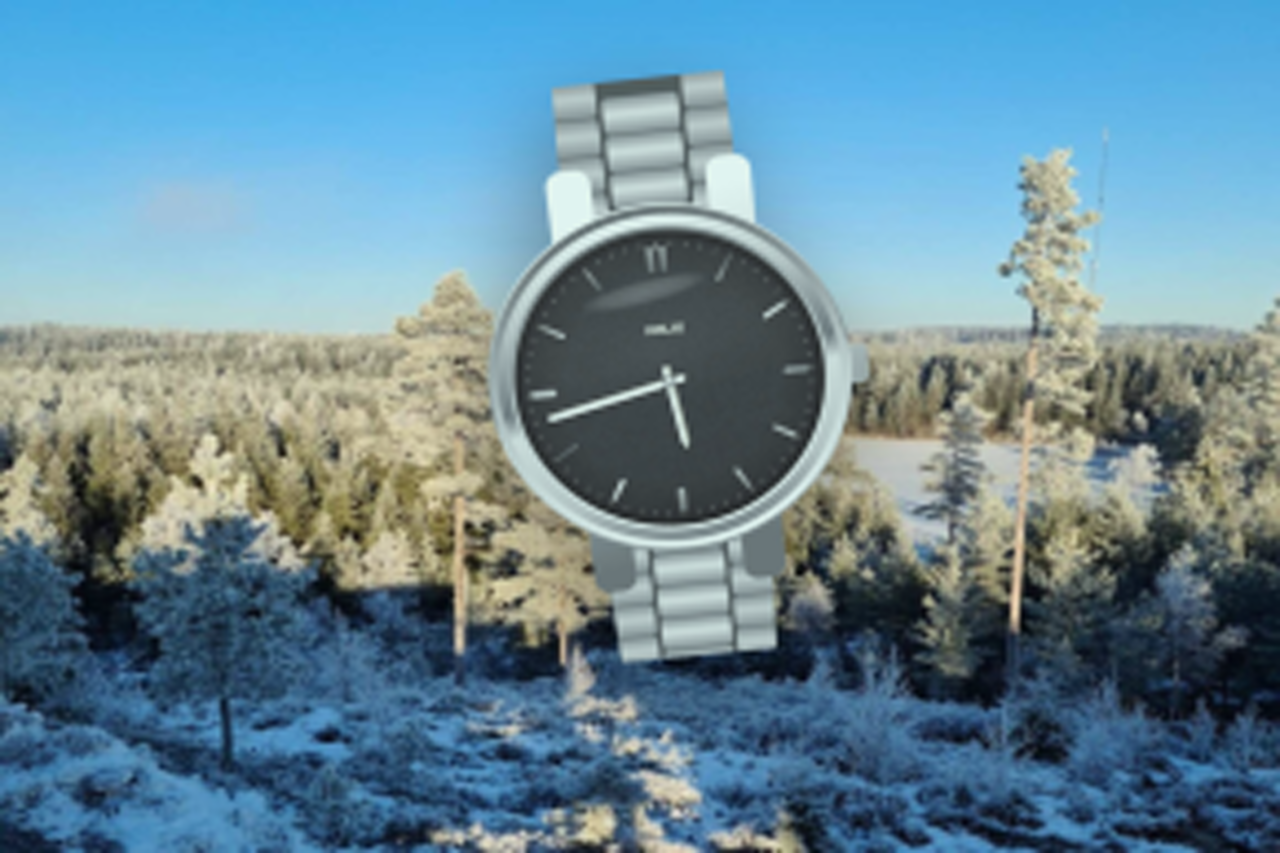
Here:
5 h 43 min
